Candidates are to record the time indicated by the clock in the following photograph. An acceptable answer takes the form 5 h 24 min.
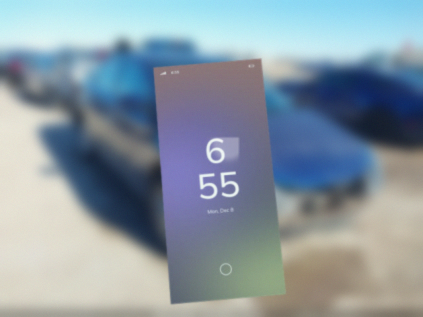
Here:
6 h 55 min
